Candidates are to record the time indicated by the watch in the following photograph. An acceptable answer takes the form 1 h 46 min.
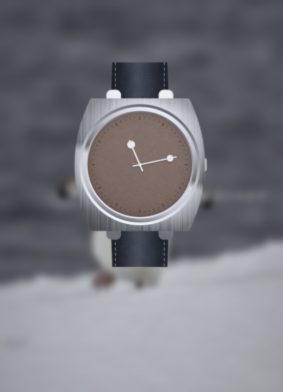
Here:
11 h 13 min
